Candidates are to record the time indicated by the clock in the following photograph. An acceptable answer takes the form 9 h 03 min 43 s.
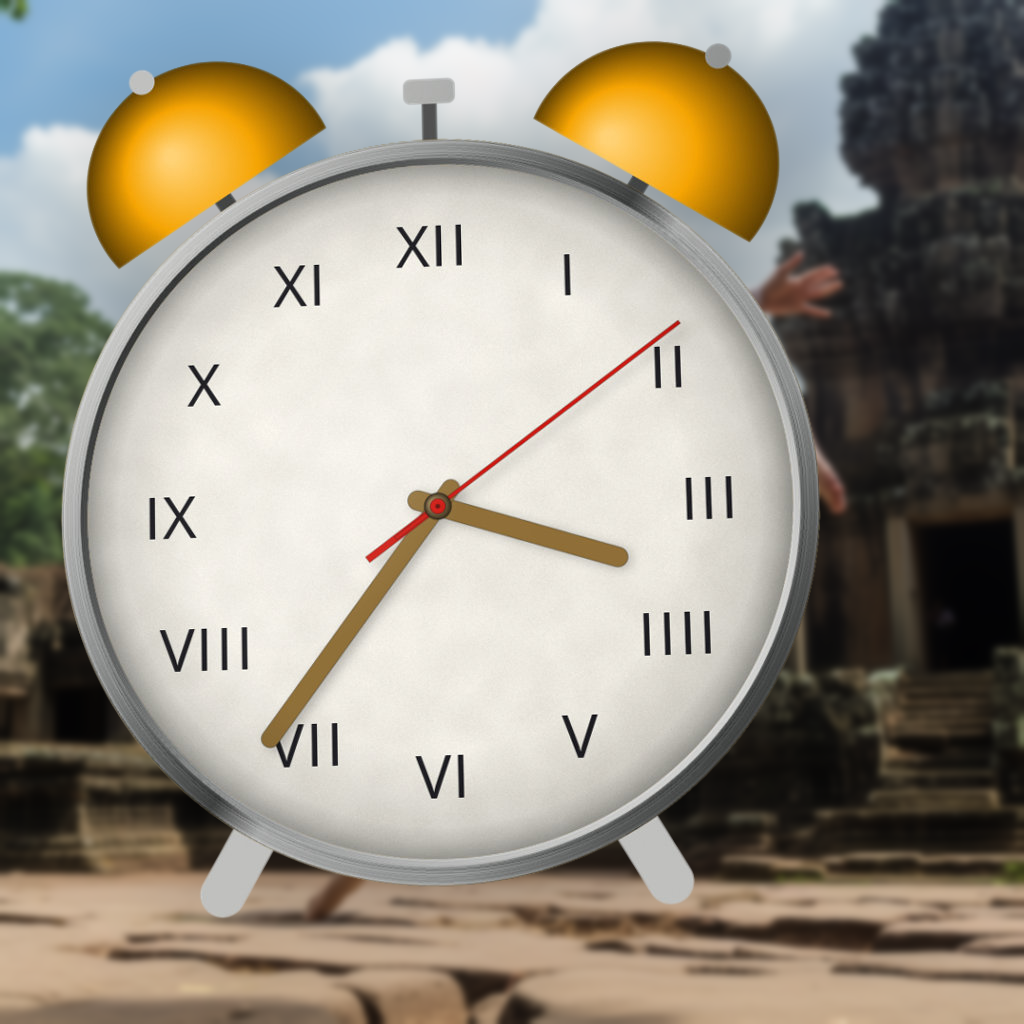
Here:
3 h 36 min 09 s
